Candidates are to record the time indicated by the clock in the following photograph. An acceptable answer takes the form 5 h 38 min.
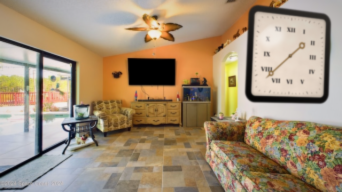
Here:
1 h 38 min
